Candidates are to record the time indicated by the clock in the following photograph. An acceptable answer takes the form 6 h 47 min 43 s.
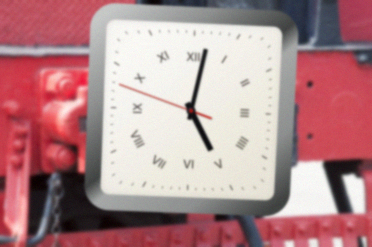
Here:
5 h 01 min 48 s
